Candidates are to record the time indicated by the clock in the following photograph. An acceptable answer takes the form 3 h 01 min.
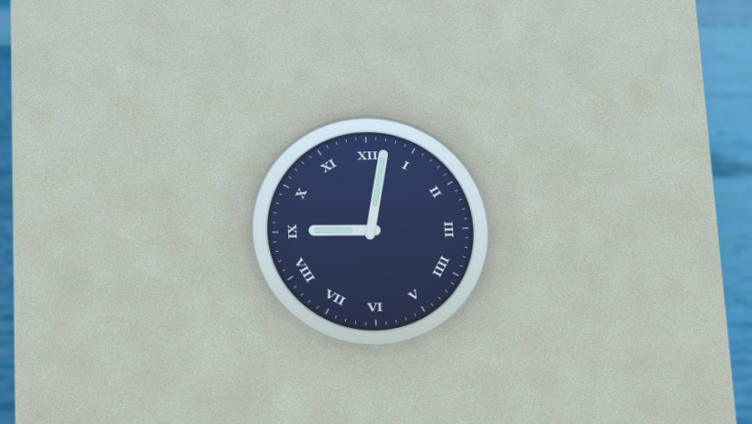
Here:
9 h 02 min
